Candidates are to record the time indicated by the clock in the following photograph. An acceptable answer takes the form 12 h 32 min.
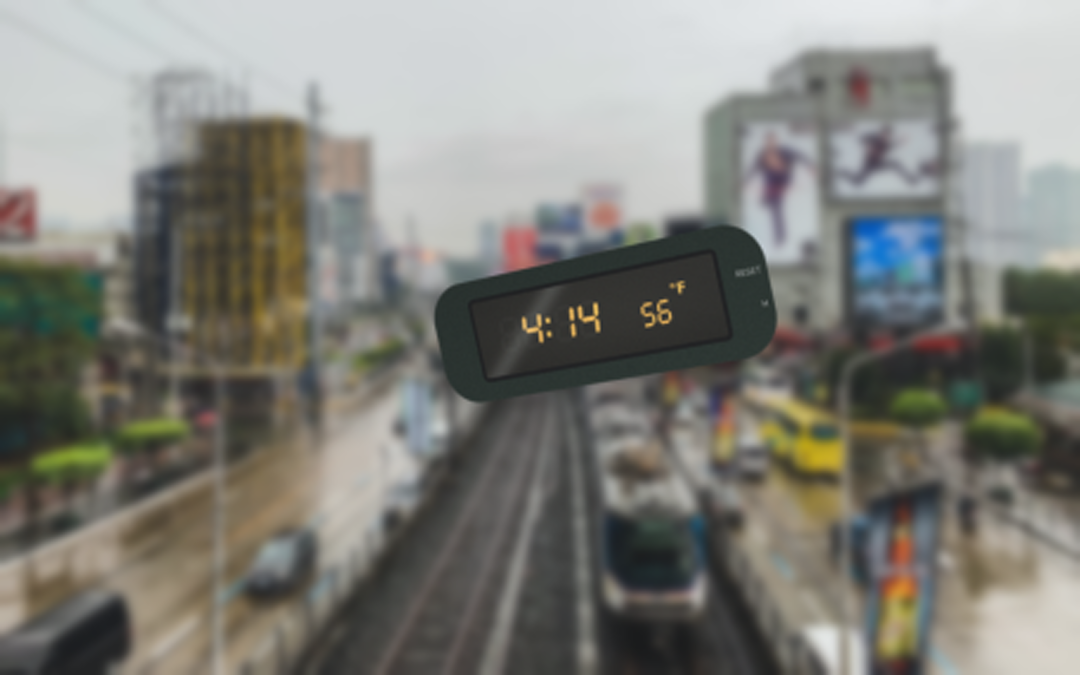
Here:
4 h 14 min
